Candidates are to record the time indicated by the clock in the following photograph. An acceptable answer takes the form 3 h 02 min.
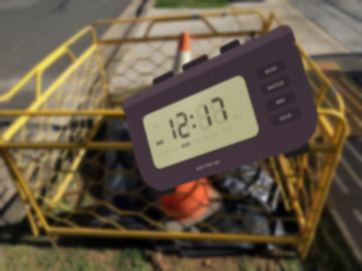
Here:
12 h 17 min
